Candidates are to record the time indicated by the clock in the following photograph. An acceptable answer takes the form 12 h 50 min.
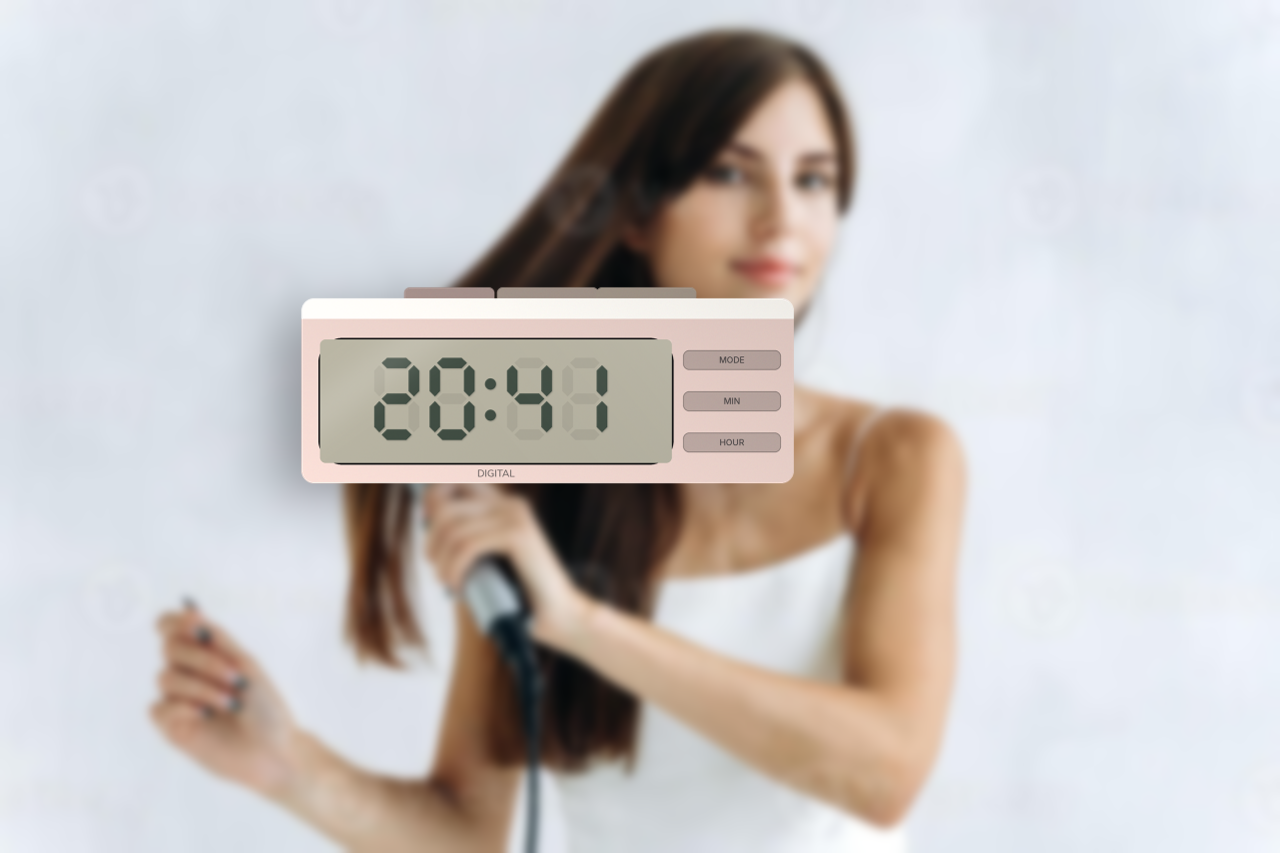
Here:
20 h 41 min
